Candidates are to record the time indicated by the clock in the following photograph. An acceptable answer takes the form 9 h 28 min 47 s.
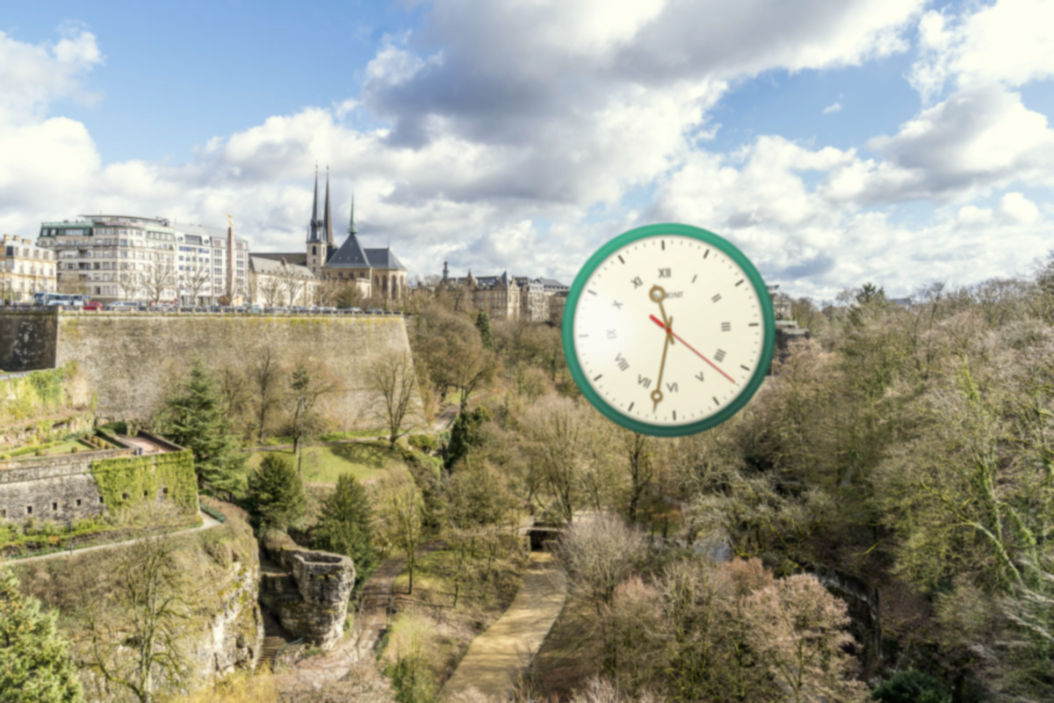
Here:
11 h 32 min 22 s
